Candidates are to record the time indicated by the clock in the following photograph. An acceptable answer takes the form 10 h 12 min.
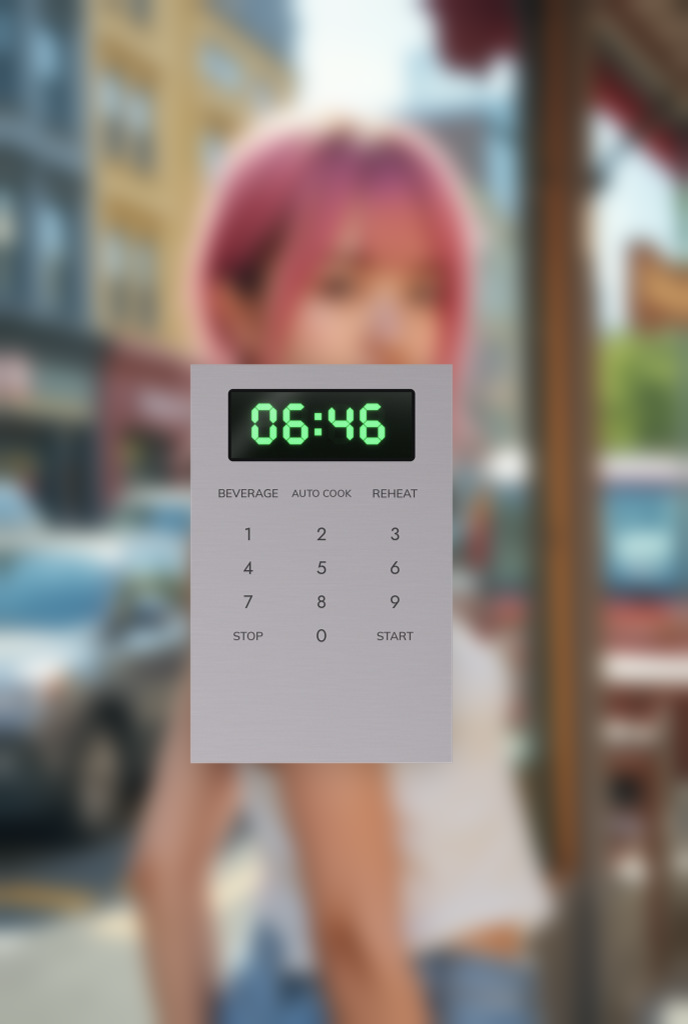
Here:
6 h 46 min
